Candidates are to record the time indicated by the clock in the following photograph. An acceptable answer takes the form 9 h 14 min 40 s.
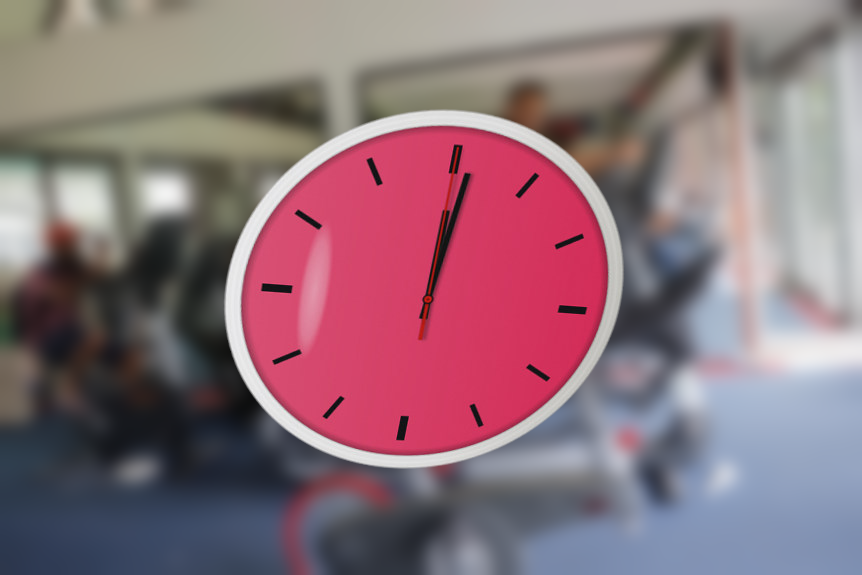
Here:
12 h 01 min 00 s
